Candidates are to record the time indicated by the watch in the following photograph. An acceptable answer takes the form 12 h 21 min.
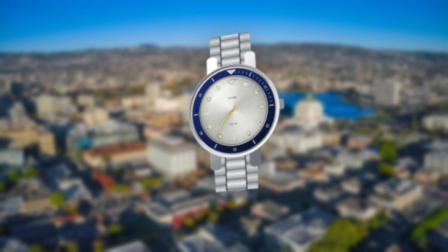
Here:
7 h 36 min
